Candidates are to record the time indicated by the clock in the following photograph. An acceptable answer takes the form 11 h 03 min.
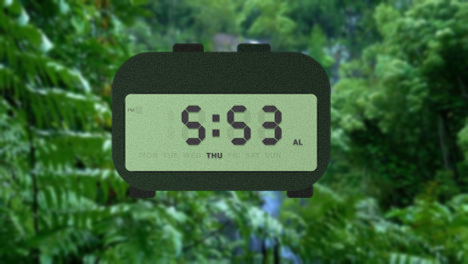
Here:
5 h 53 min
